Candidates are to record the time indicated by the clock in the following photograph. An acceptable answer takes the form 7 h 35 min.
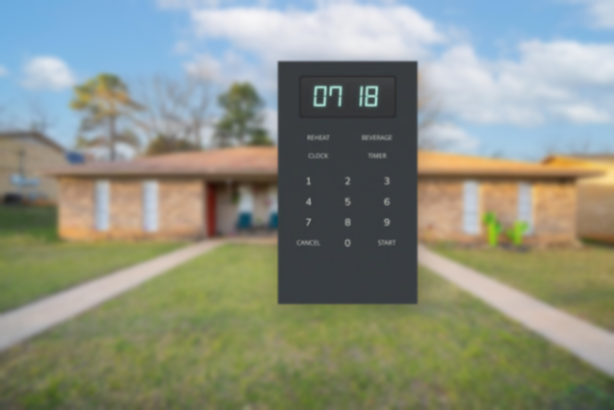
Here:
7 h 18 min
